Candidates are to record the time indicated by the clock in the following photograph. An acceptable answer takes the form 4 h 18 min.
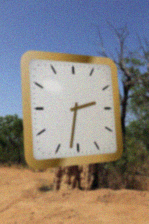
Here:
2 h 32 min
